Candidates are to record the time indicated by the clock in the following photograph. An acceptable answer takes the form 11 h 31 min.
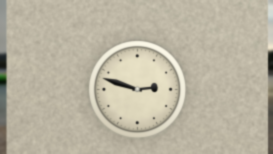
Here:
2 h 48 min
